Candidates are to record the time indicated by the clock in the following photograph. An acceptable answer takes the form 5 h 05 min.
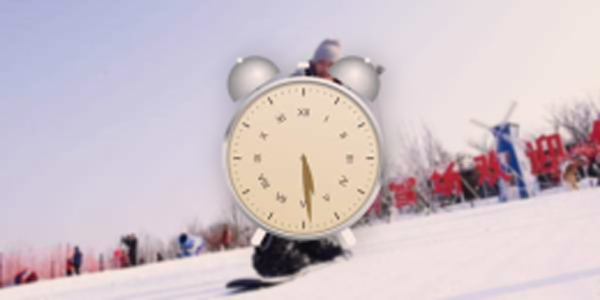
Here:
5 h 29 min
